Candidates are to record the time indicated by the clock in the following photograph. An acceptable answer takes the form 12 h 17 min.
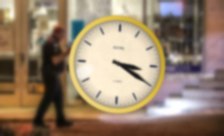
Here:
3 h 20 min
